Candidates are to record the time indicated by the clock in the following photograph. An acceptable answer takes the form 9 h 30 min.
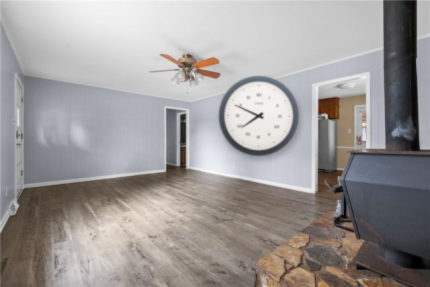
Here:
7 h 49 min
